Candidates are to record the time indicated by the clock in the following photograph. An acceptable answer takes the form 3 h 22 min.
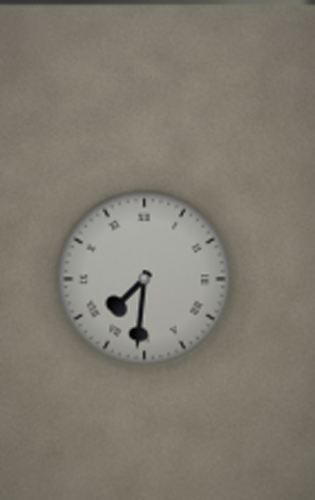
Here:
7 h 31 min
